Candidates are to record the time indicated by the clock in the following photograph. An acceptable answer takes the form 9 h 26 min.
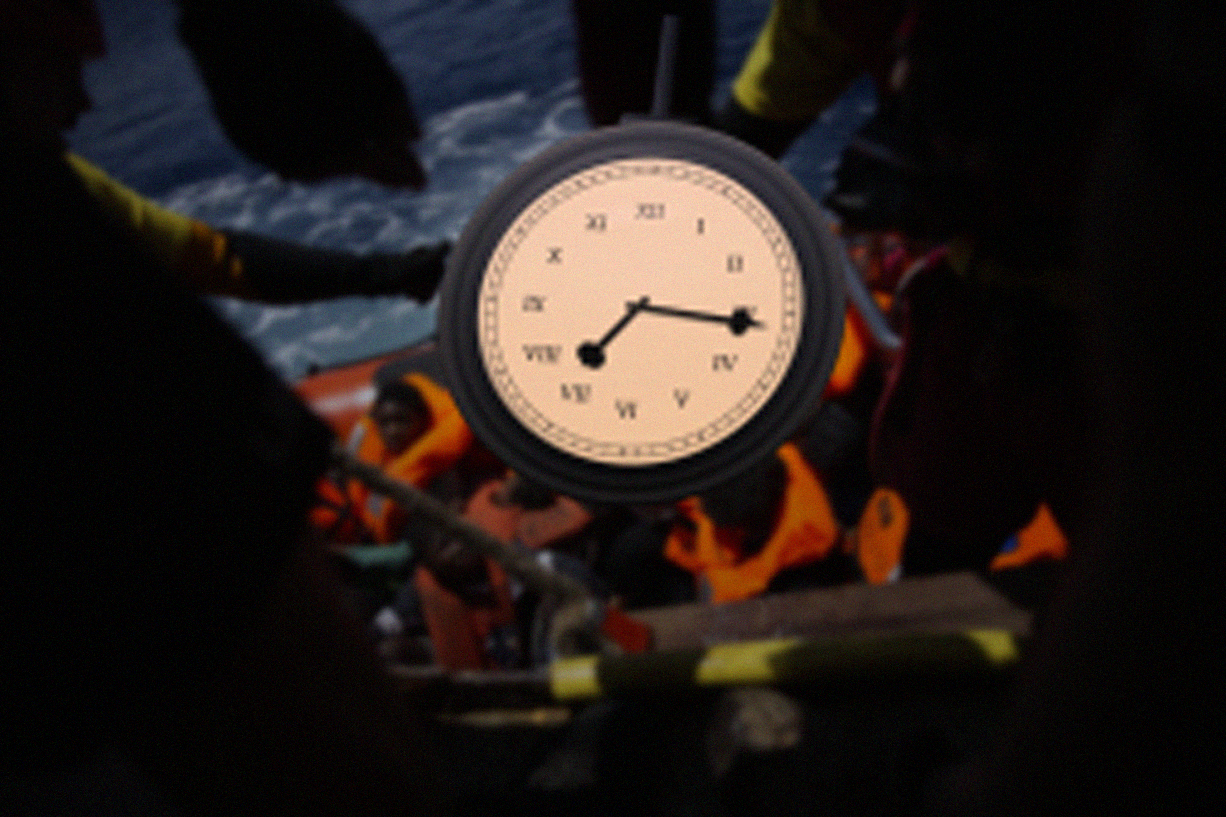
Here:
7 h 16 min
